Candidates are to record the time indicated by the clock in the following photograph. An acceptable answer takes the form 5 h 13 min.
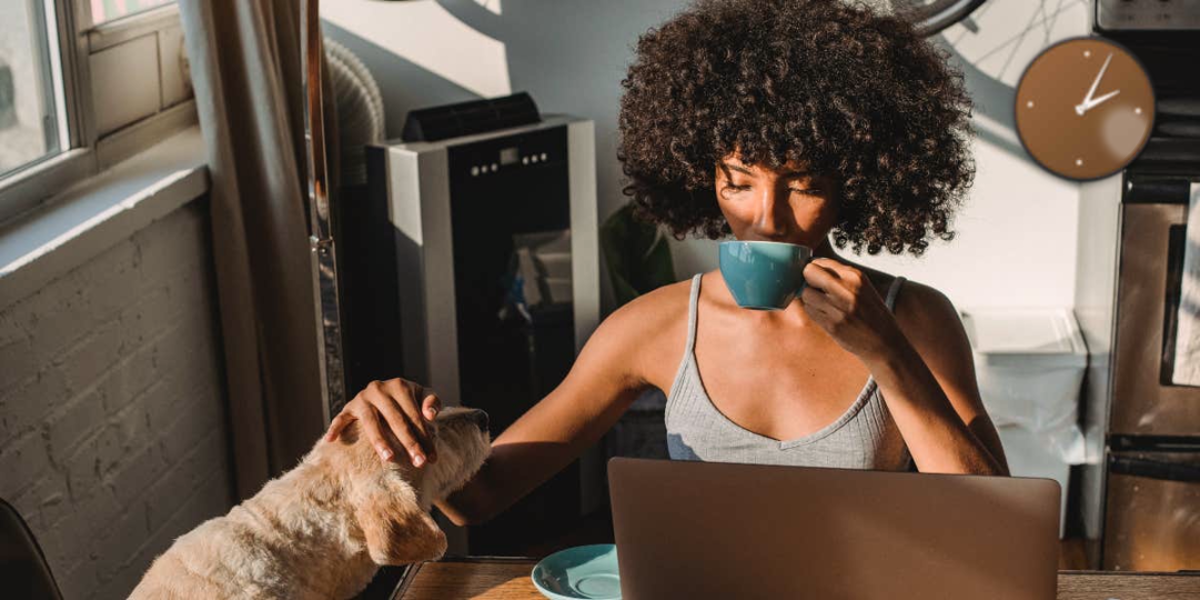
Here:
2 h 04 min
